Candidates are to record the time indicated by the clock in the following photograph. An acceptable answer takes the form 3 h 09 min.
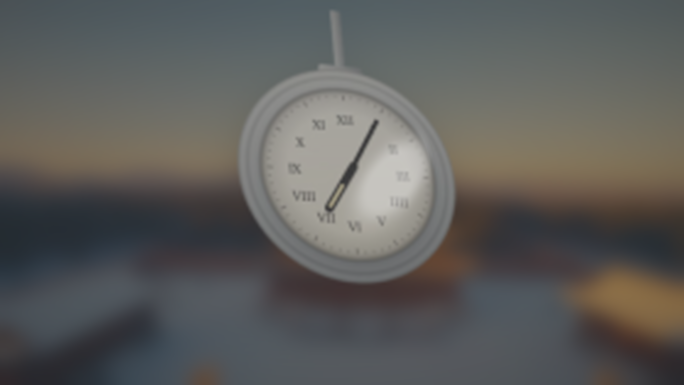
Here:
7 h 05 min
